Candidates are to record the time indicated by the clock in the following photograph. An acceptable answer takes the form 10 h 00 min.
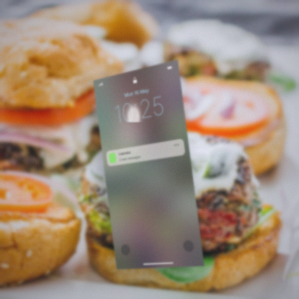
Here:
10 h 25 min
